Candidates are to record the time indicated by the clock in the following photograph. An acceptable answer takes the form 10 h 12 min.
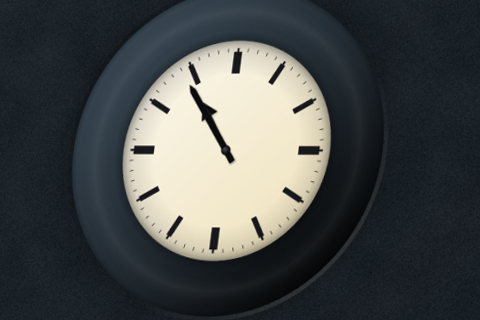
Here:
10 h 54 min
